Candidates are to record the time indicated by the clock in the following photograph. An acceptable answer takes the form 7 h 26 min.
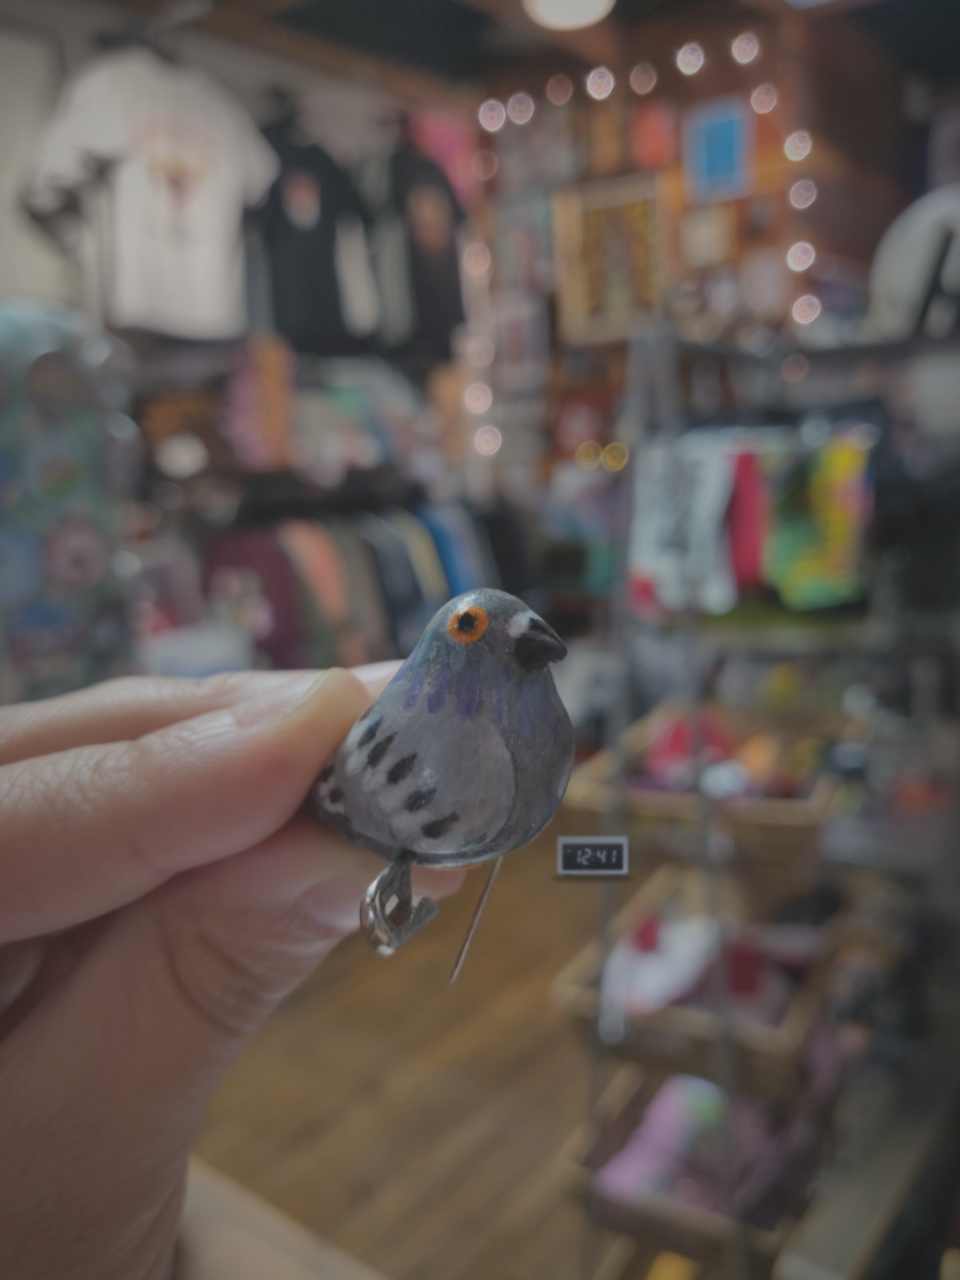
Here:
12 h 41 min
